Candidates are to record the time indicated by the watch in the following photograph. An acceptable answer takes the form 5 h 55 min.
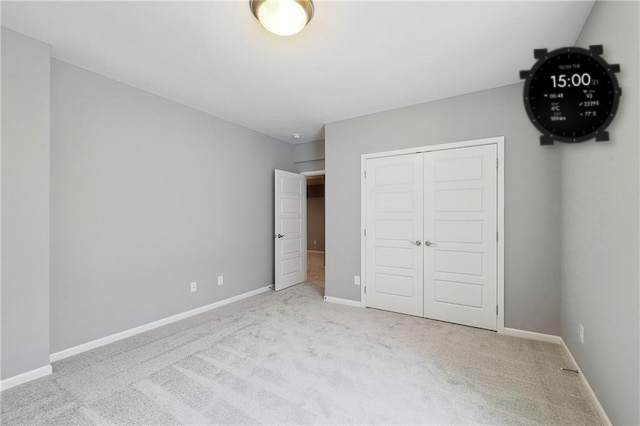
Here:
15 h 00 min
